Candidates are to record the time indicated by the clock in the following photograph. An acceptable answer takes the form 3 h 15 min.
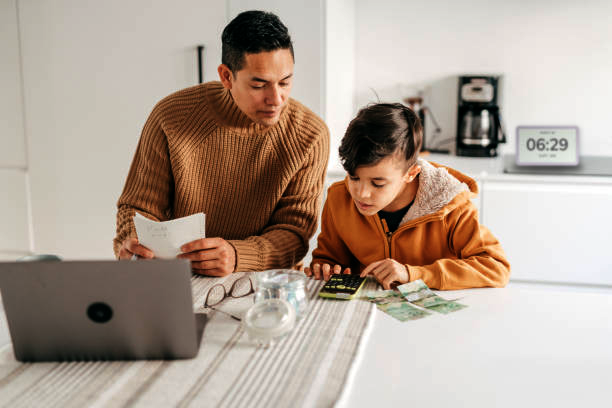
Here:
6 h 29 min
